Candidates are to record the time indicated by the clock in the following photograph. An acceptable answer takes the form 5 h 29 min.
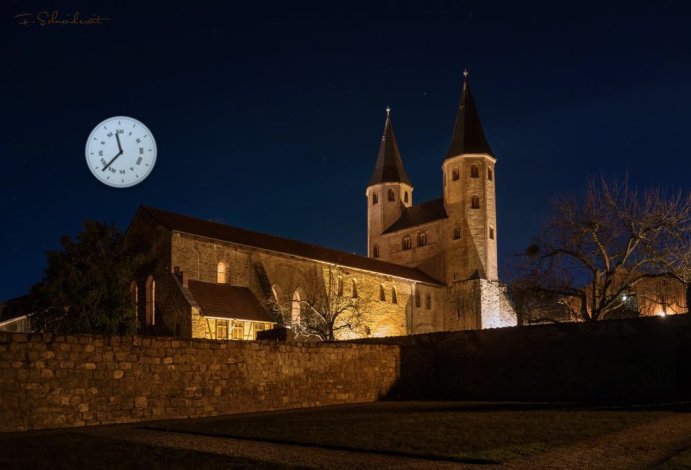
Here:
11 h 38 min
